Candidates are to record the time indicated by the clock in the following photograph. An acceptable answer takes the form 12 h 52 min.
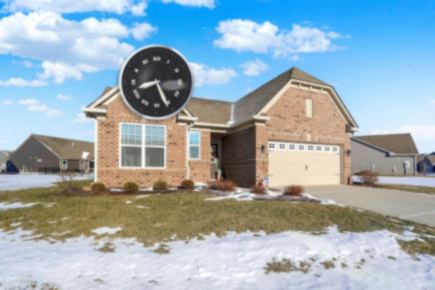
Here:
8 h 26 min
